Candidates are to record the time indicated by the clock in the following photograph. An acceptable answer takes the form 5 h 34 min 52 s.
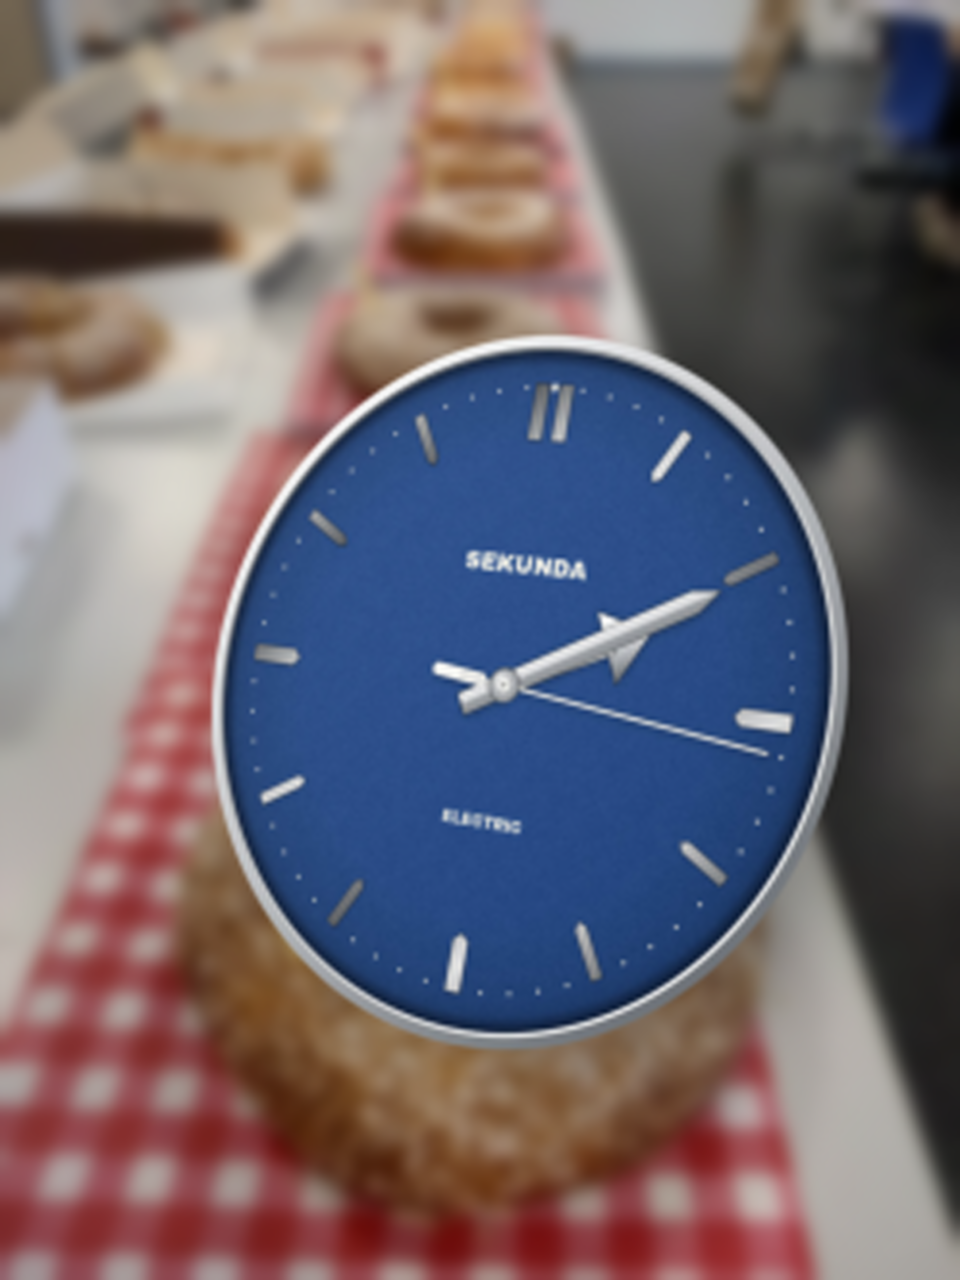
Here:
2 h 10 min 16 s
